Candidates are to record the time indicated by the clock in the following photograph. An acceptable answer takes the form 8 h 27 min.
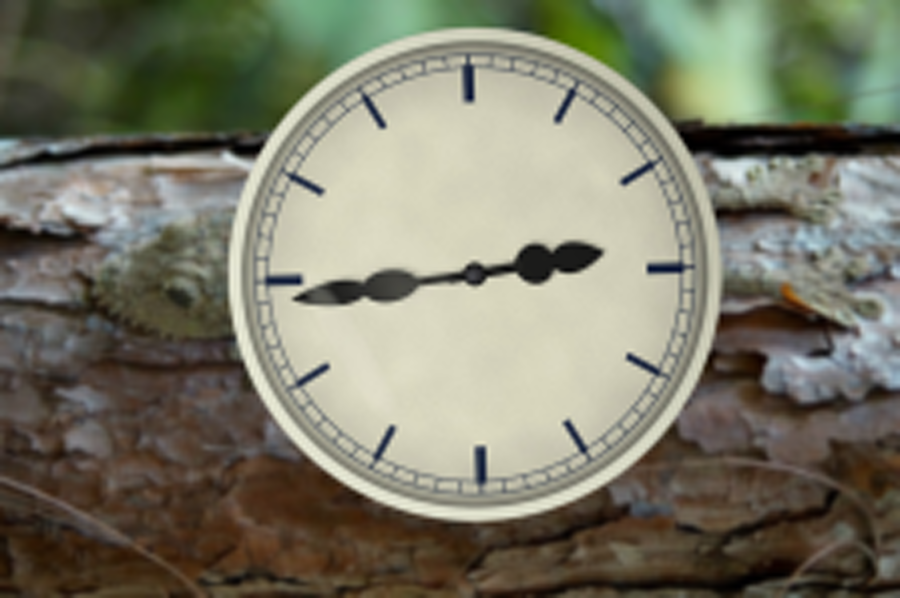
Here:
2 h 44 min
